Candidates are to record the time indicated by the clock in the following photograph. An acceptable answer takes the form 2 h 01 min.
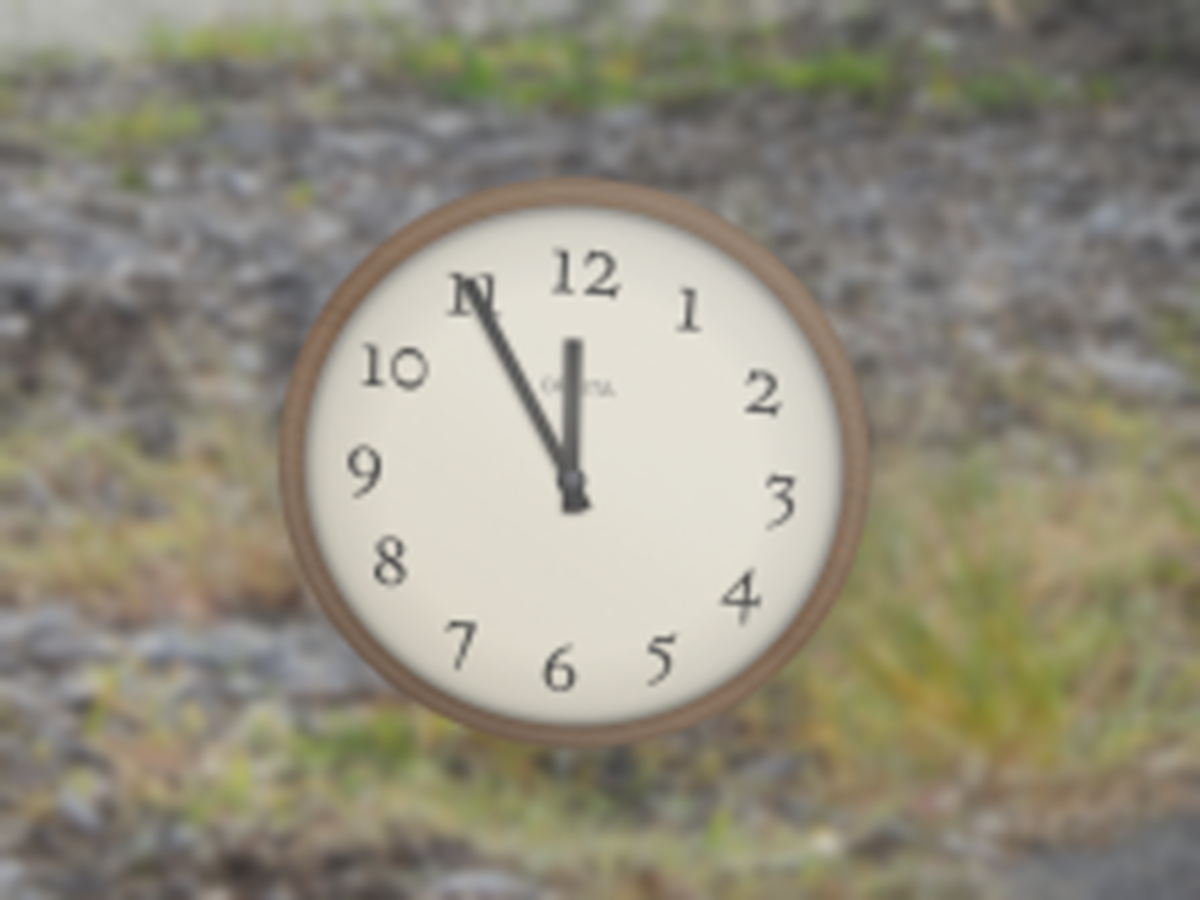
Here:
11 h 55 min
